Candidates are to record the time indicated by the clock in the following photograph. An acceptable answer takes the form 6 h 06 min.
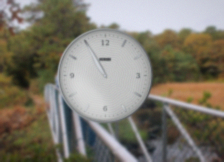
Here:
10 h 55 min
